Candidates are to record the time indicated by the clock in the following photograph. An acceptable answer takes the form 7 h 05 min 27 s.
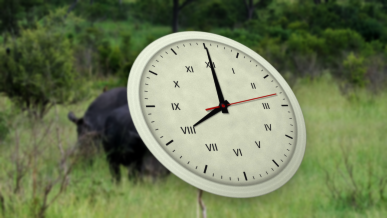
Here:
8 h 00 min 13 s
